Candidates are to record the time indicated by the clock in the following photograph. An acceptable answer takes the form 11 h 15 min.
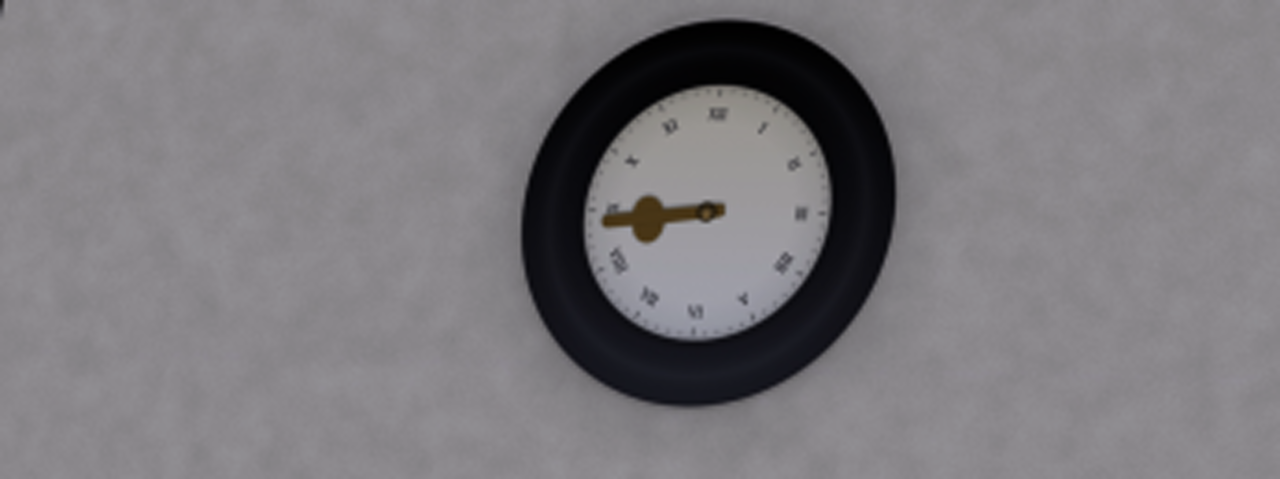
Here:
8 h 44 min
